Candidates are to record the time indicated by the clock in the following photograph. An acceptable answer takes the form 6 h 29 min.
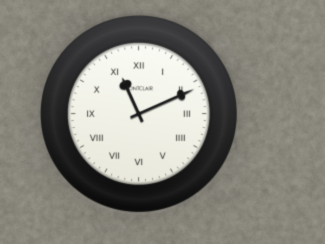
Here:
11 h 11 min
